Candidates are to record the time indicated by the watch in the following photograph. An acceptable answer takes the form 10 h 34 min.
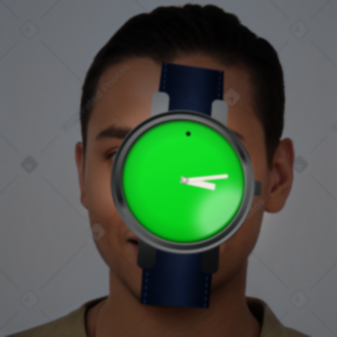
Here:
3 h 13 min
